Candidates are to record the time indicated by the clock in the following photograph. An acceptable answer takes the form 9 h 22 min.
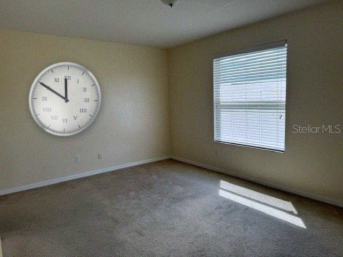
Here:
11 h 50 min
